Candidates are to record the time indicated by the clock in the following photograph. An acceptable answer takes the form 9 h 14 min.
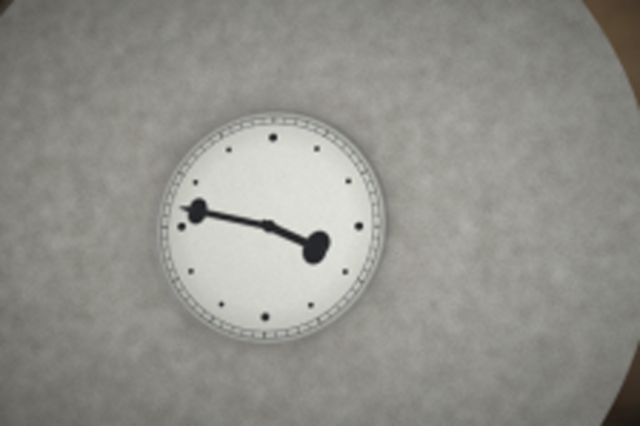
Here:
3 h 47 min
